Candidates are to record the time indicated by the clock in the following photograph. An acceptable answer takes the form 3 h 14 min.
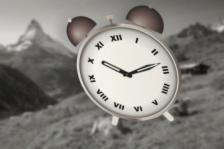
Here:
10 h 13 min
